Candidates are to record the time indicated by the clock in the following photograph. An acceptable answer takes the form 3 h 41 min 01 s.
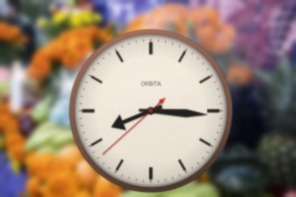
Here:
8 h 15 min 38 s
